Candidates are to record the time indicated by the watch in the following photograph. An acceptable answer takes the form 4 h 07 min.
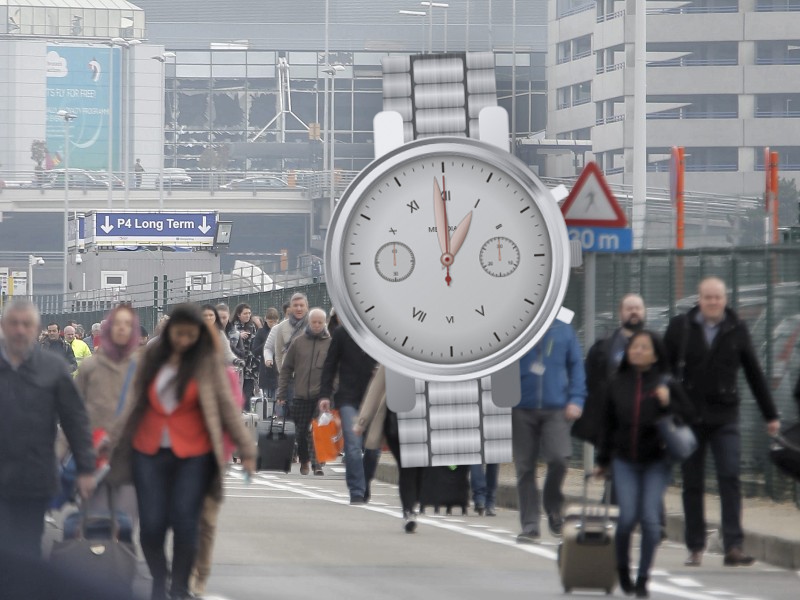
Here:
12 h 59 min
